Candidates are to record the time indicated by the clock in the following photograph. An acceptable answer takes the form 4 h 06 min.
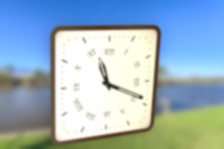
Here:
11 h 19 min
